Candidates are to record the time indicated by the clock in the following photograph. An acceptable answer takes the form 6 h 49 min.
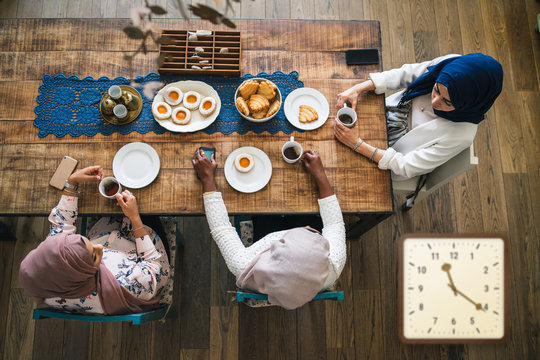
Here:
11 h 21 min
